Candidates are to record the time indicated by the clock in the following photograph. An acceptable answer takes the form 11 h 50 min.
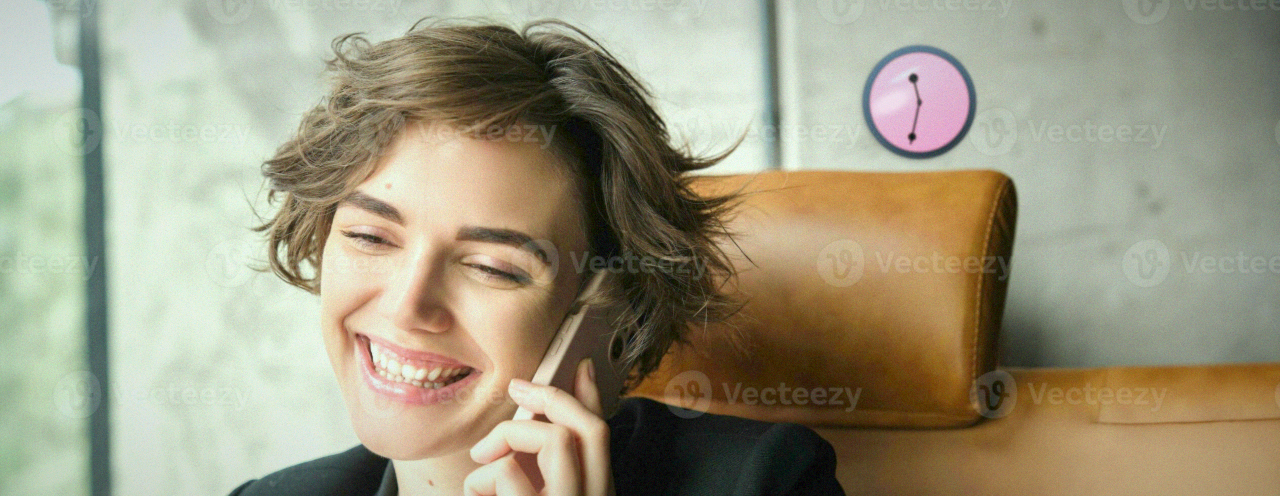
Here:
11 h 32 min
